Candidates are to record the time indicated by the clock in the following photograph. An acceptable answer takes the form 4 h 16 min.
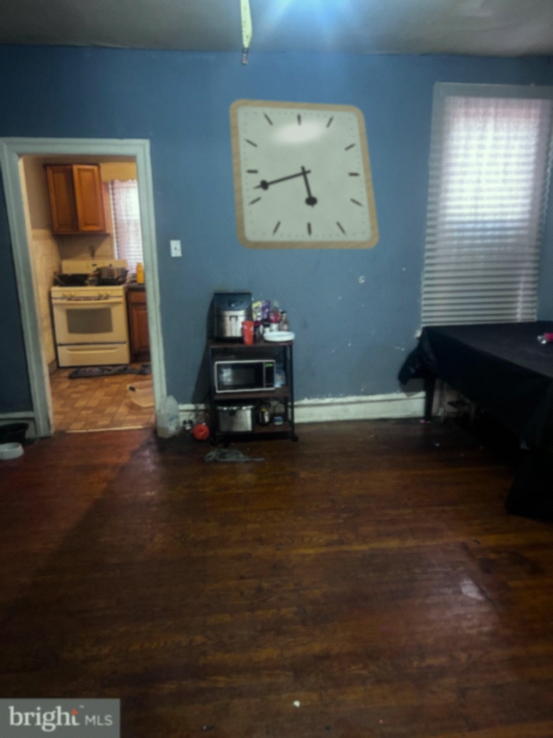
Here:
5 h 42 min
